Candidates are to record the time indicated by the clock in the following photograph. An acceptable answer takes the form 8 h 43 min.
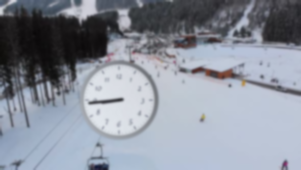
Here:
8 h 44 min
